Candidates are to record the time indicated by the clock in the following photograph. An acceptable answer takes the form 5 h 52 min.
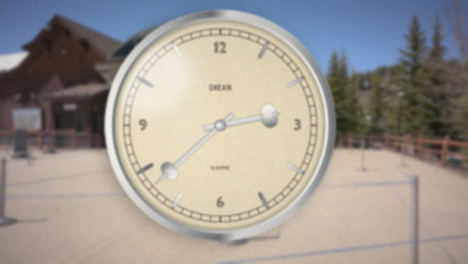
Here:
2 h 38 min
